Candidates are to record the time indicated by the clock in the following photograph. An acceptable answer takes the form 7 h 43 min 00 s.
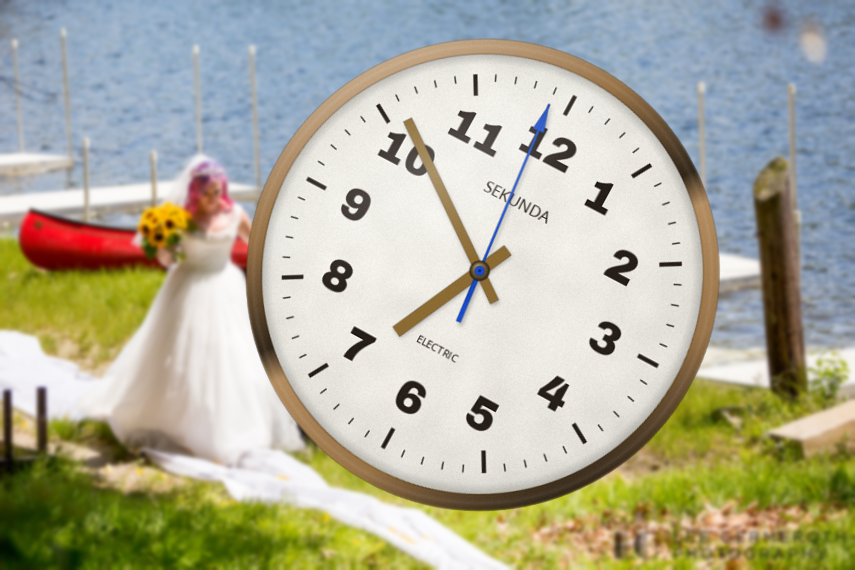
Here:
6 h 50 min 59 s
